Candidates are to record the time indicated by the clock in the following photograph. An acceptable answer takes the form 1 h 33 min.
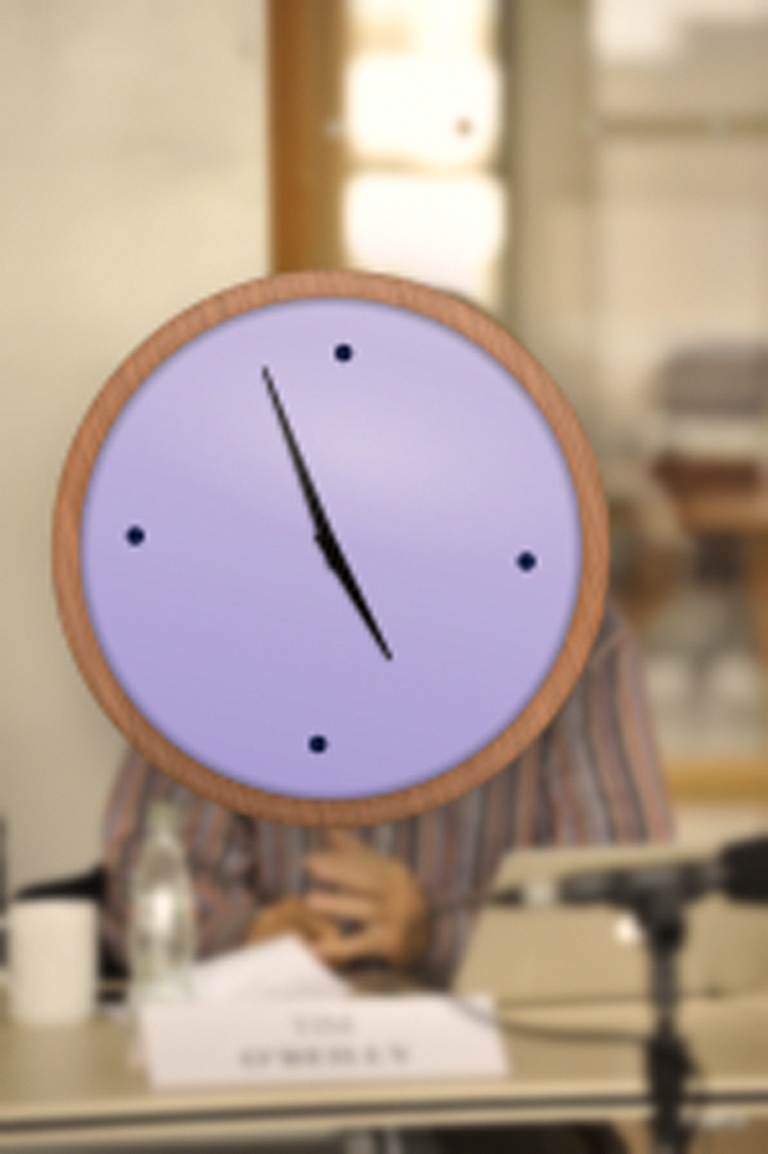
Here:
4 h 56 min
